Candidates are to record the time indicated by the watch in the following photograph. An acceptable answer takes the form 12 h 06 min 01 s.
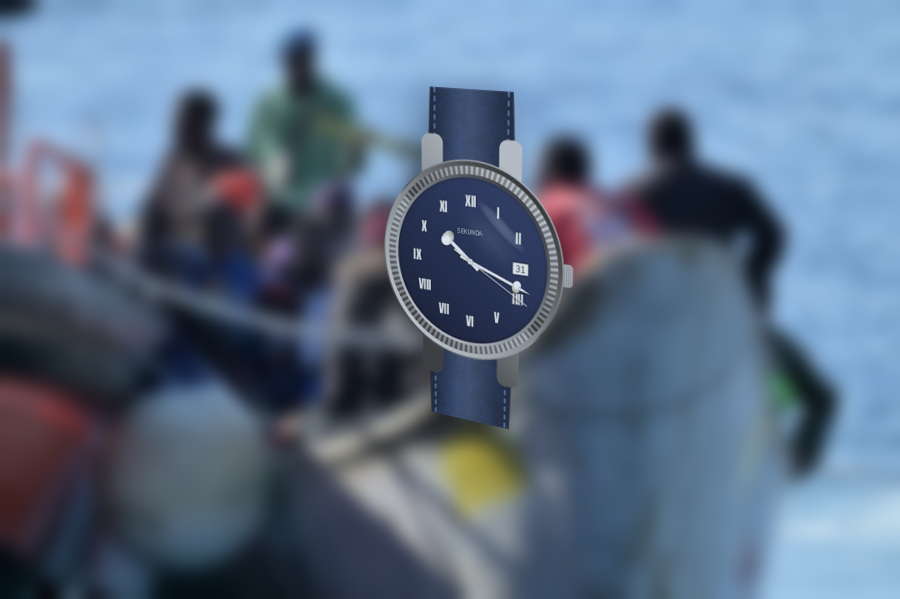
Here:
10 h 18 min 20 s
